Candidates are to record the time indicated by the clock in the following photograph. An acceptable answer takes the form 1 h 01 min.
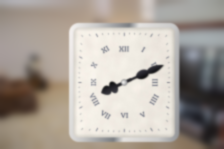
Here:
8 h 11 min
